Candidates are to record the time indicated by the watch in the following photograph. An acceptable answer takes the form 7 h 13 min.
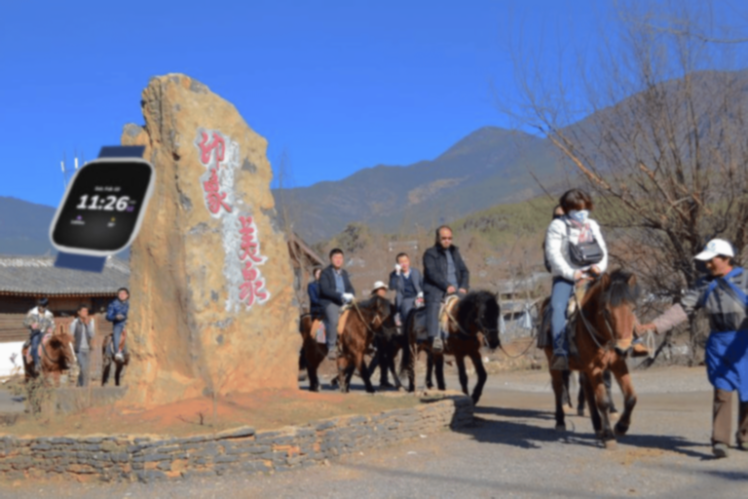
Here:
11 h 26 min
